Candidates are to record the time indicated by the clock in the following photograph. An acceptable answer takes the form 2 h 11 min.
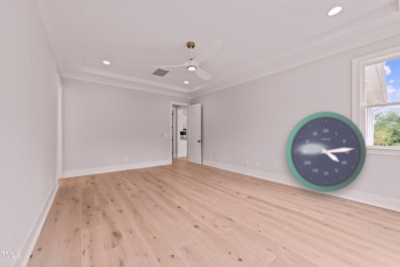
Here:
4 h 14 min
